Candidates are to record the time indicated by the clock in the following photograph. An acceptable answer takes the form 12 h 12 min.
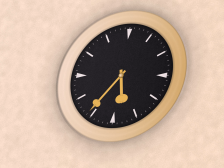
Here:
5 h 36 min
